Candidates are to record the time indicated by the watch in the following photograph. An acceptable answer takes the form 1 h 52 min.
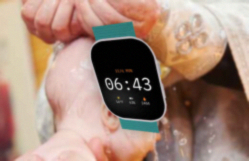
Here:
6 h 43 min
